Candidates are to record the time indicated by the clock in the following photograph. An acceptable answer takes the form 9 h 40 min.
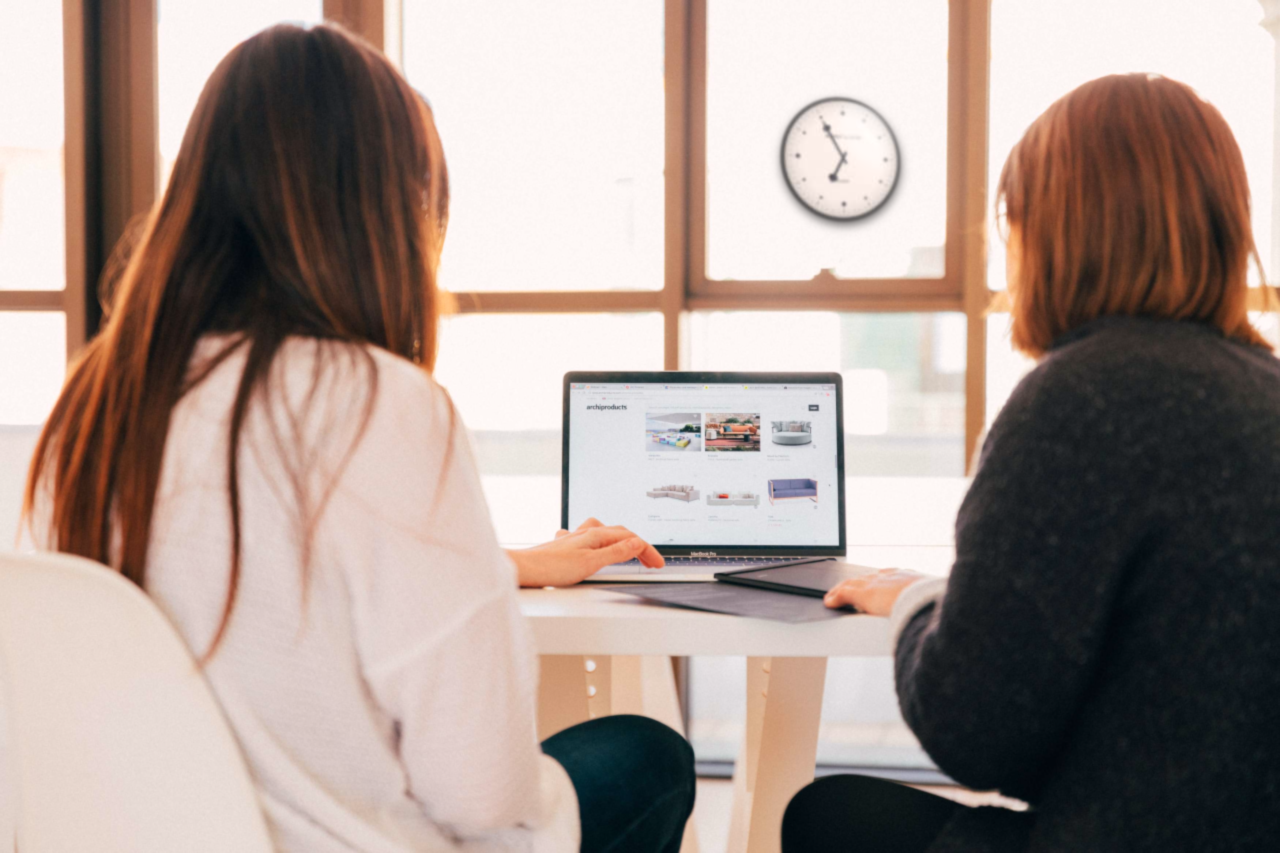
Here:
6 h 55 min
